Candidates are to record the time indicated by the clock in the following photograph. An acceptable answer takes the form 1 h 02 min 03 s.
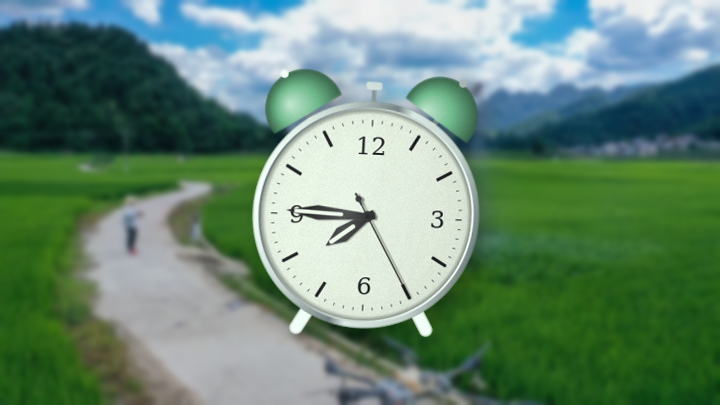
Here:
7 h 45 min 25 s
